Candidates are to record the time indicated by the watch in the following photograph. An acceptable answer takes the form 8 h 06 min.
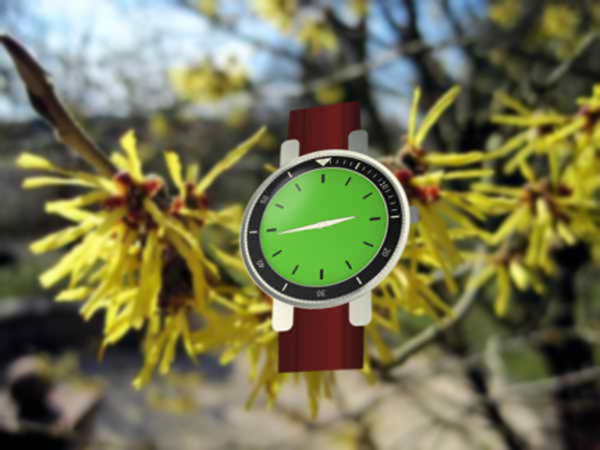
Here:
2 h 44 min
